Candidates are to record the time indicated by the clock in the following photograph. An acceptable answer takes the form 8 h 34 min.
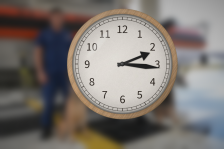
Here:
2 h 16 min
